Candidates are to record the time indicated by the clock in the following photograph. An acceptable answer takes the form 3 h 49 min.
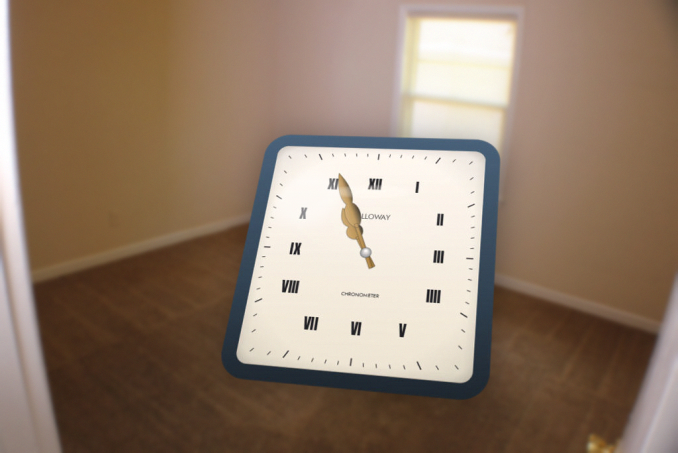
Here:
10 h 56 min
